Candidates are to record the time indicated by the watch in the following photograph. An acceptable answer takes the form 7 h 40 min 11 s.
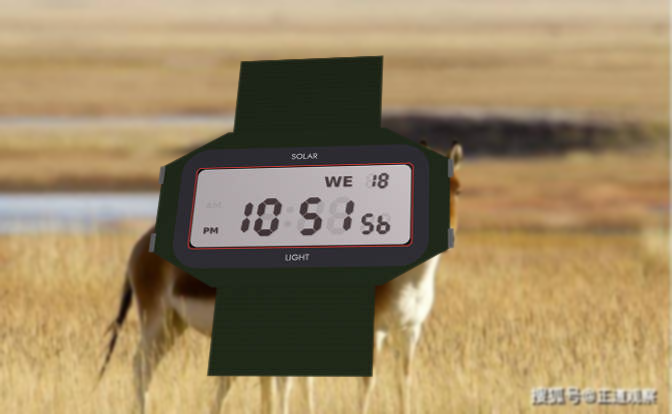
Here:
10 h 51 min 56 s
